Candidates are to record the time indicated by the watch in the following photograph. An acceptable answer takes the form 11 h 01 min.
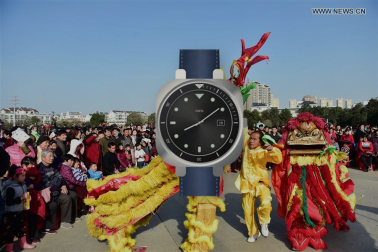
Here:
8 h 09 min
